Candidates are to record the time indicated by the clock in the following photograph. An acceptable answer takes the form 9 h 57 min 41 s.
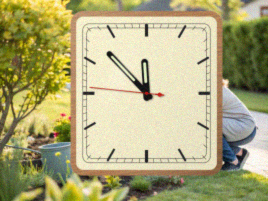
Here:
11 h 52 min 46 s
